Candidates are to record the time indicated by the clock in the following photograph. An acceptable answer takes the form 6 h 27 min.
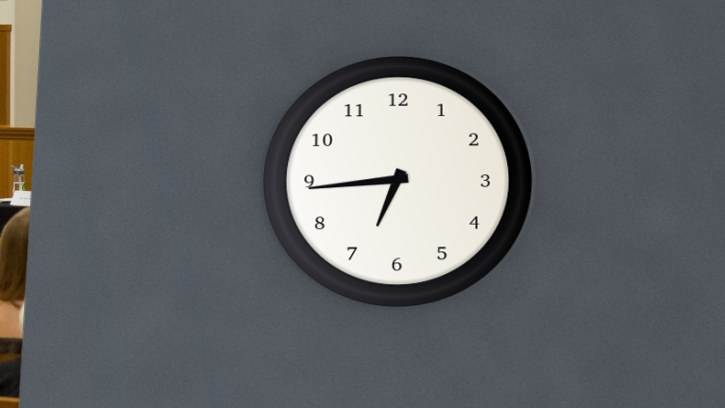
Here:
6 h 44 min
